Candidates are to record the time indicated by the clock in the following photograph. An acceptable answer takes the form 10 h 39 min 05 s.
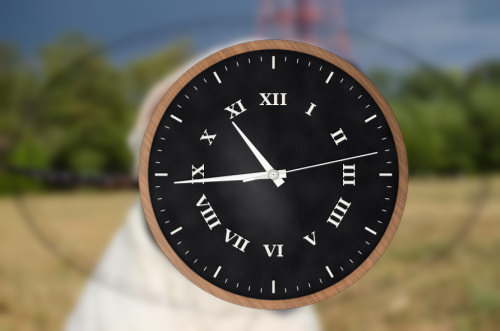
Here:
10 h 44 min 13 s
